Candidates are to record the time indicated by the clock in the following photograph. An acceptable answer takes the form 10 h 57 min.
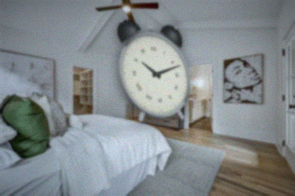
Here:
10 h 12 min
